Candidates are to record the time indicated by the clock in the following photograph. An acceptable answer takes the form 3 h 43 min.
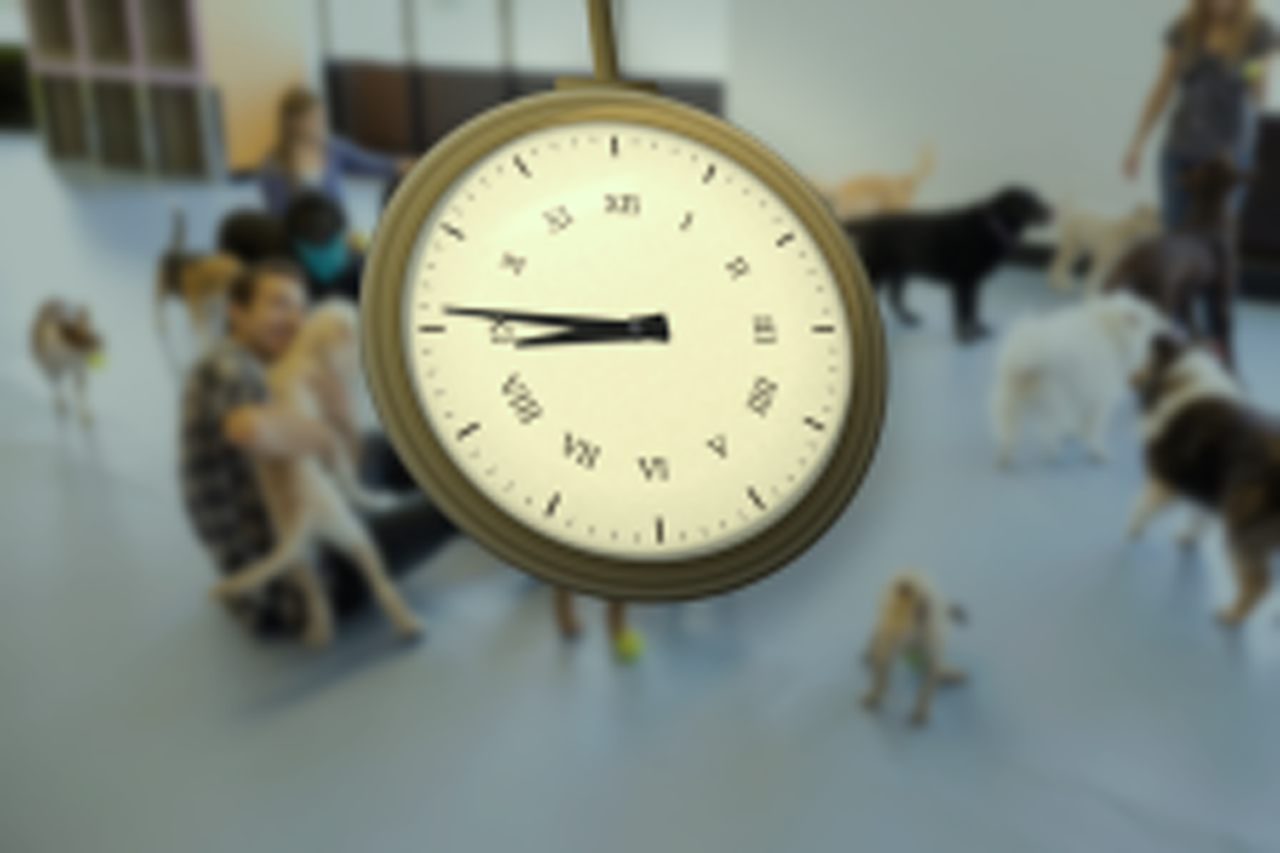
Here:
8 h 46 min
